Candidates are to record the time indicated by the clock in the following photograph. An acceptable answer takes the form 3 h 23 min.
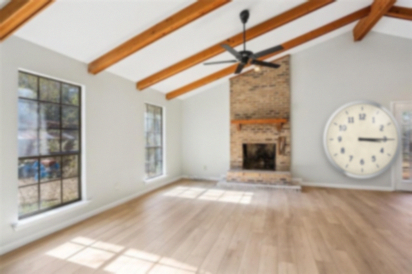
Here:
3 h 15 min
